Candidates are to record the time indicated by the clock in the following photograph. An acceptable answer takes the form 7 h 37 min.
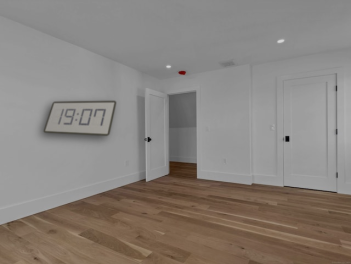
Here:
19 h 07 min
